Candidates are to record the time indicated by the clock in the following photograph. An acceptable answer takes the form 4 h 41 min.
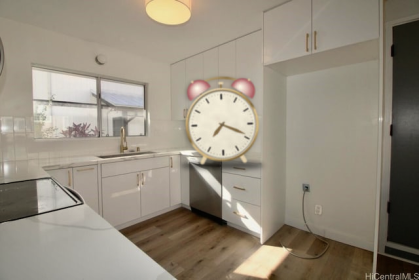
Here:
7 h 19 min
